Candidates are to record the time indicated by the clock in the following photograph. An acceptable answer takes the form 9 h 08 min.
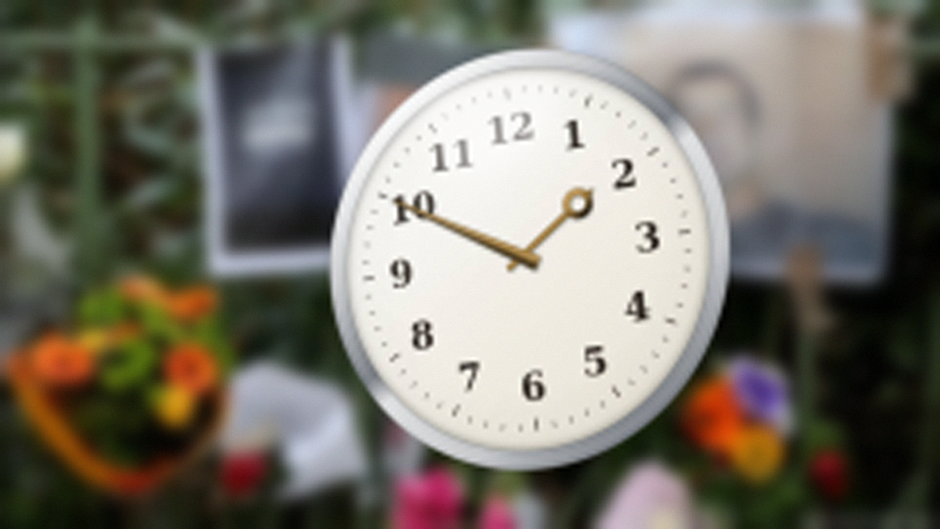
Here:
1 h 50 min
